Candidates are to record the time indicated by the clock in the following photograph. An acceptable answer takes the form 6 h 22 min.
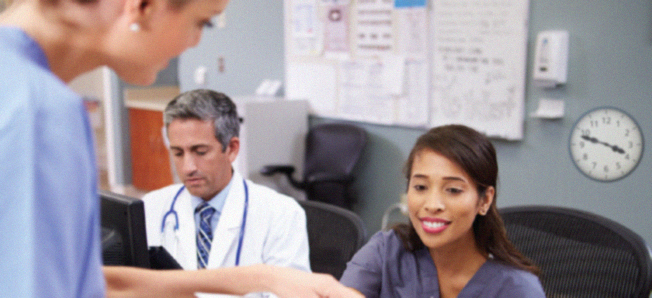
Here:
3 h 48 min
